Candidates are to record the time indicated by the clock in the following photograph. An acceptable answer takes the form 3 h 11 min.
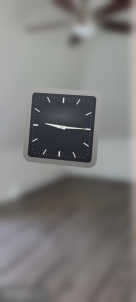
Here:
9 h 15 min
